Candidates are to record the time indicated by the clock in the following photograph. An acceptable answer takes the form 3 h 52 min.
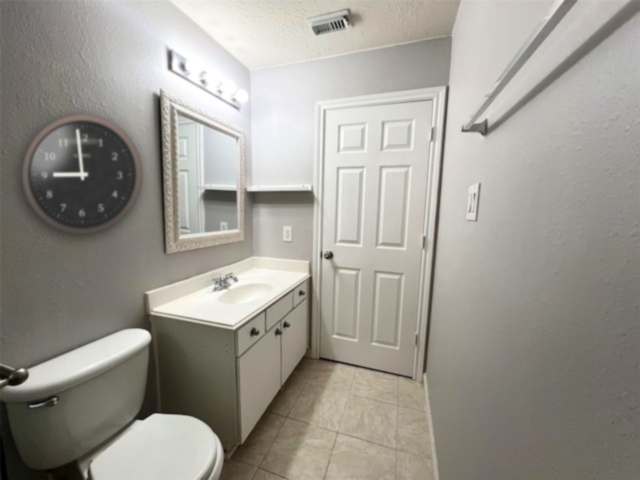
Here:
8 h 59 min
